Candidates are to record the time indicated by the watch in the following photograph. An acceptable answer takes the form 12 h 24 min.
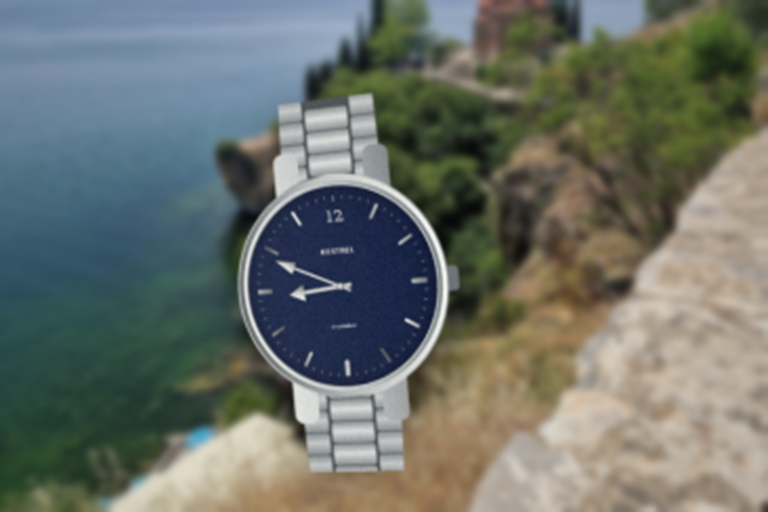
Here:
8 h 49 min
